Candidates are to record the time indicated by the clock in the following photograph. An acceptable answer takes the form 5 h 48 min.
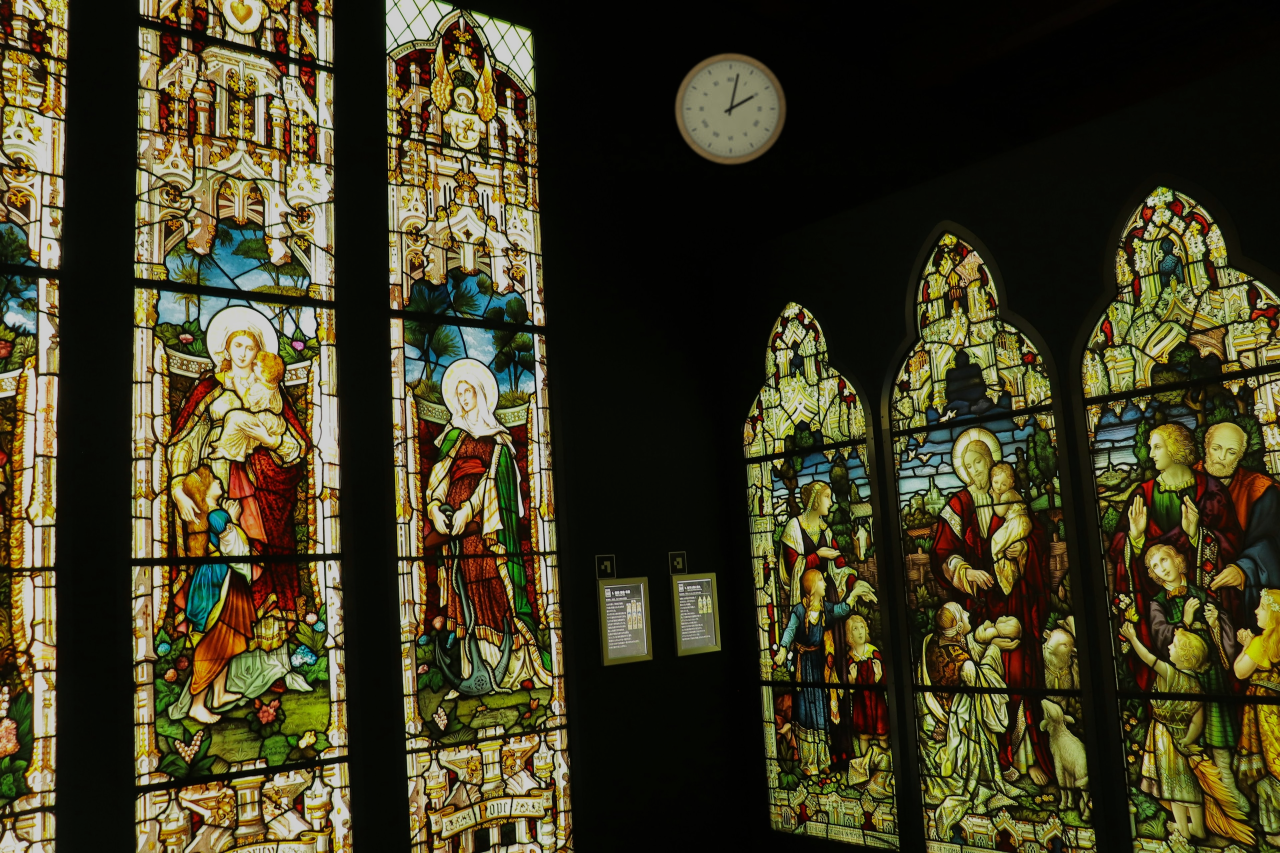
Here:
2 h 02 min
